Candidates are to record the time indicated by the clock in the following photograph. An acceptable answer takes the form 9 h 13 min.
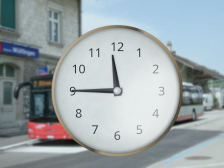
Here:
11 h 45 min
